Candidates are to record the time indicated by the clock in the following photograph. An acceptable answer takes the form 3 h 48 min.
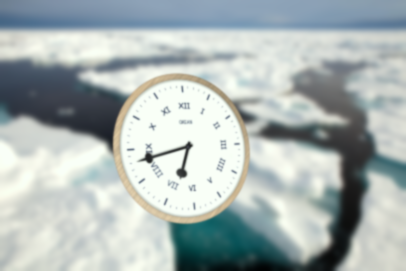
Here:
6 h 43 min
